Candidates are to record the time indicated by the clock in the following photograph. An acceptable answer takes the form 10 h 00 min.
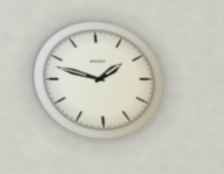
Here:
1 h 48 min
